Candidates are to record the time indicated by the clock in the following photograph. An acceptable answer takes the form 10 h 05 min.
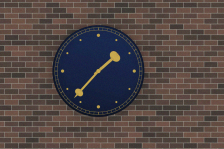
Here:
1 h 37 min
